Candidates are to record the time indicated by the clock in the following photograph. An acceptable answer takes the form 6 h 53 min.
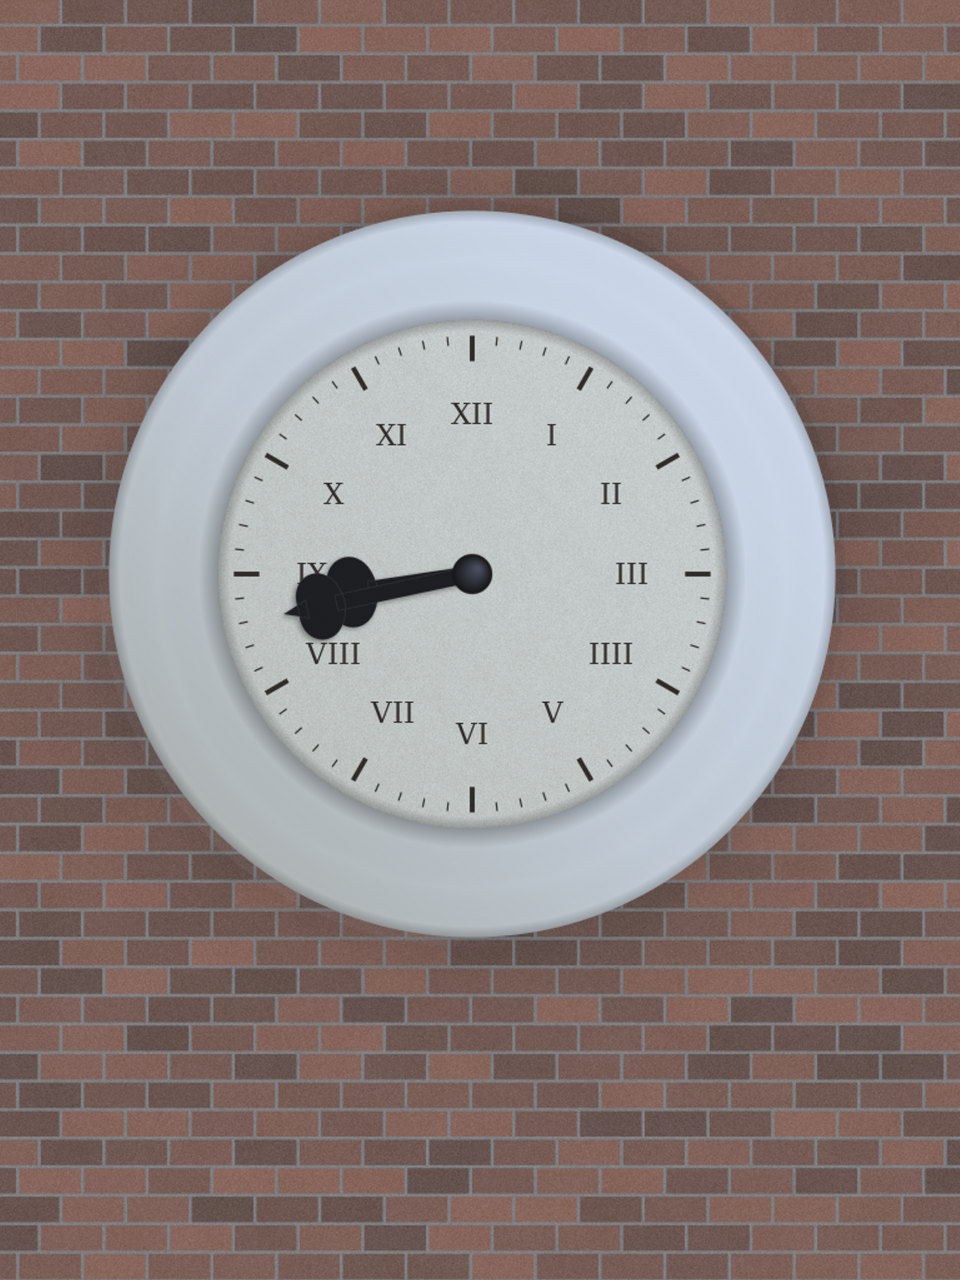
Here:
8 h 43 min
